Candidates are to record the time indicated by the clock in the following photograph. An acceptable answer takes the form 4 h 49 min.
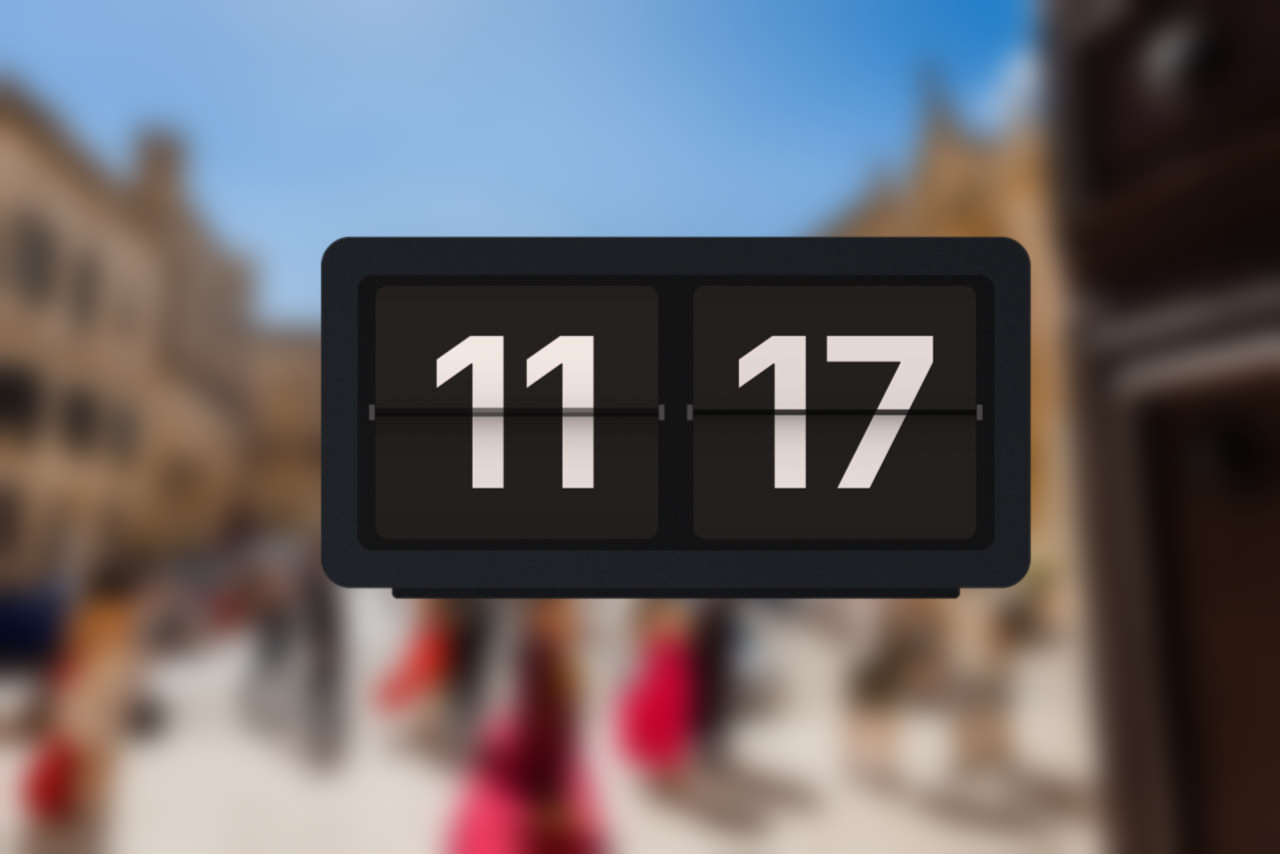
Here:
11 h 17 min
